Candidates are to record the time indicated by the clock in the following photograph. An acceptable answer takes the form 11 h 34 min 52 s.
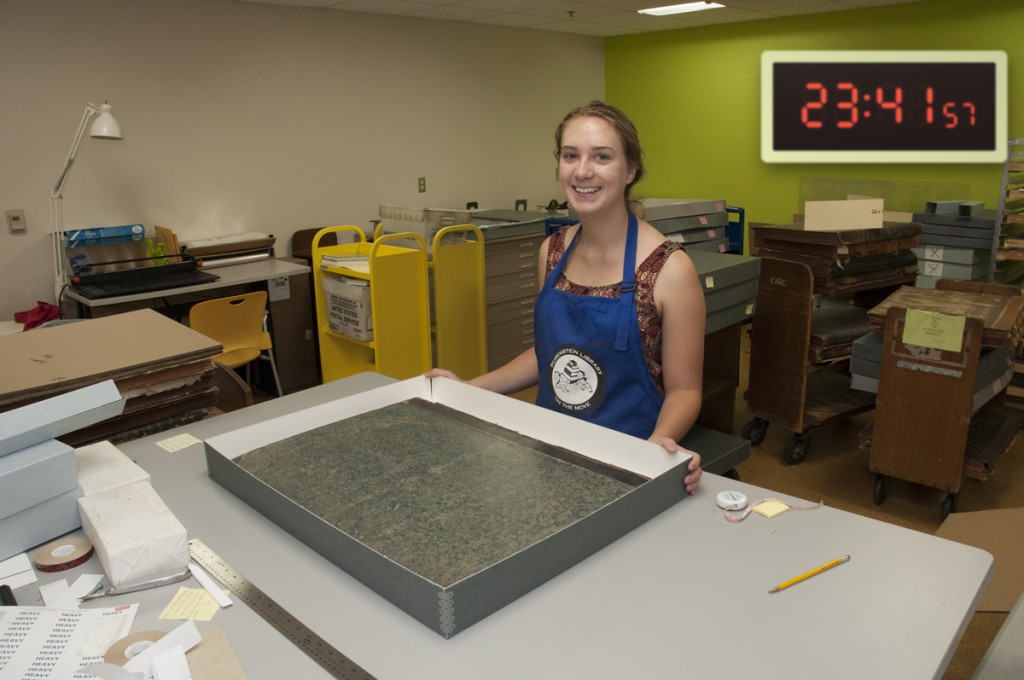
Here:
23 h 41 min 57 s
